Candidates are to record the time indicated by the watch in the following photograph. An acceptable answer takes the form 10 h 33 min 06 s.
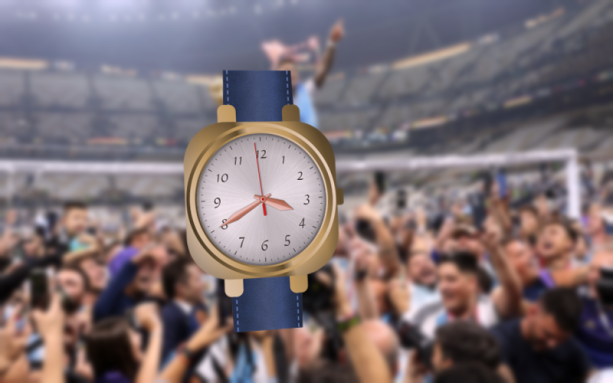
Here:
3 h 39 min 59 s
